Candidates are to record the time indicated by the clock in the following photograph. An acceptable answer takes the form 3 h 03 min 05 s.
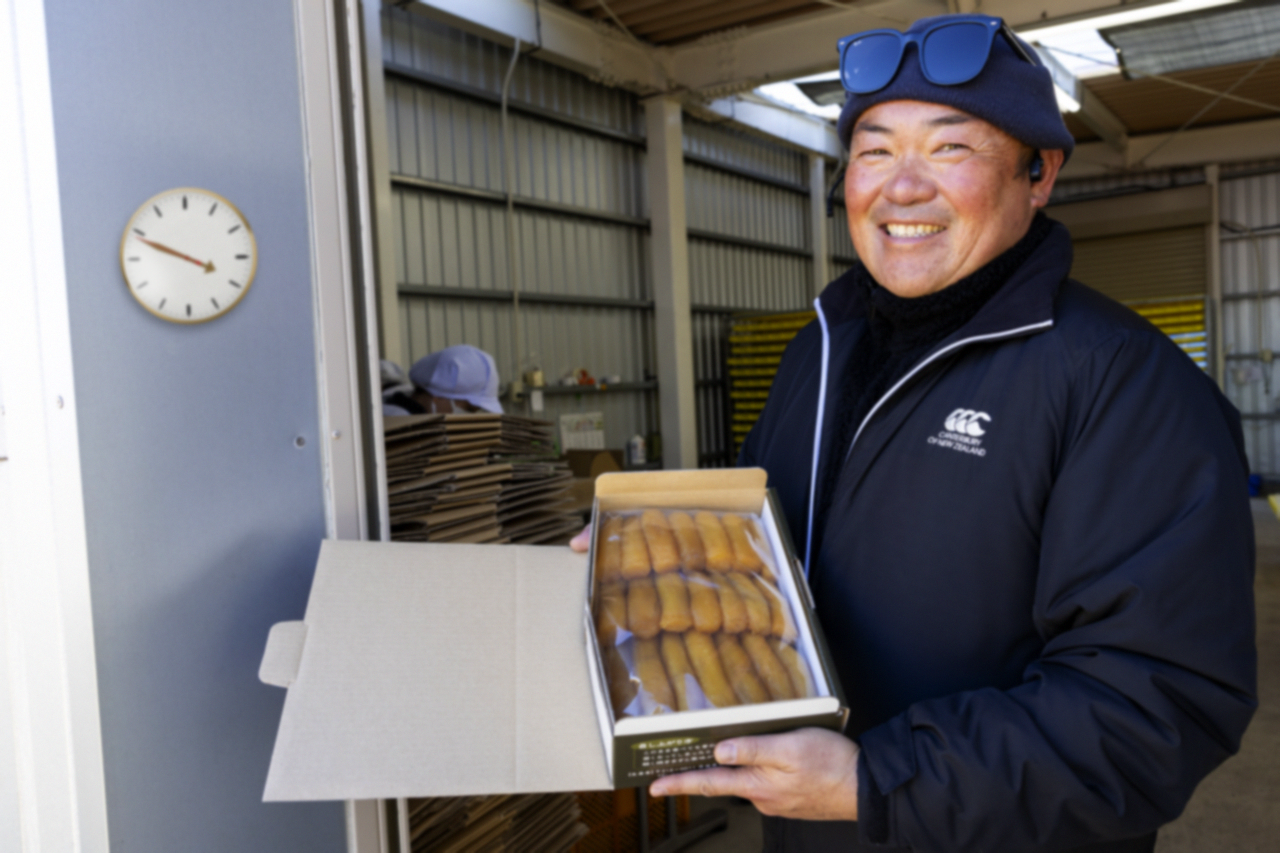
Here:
3 h 48 min 49 s
